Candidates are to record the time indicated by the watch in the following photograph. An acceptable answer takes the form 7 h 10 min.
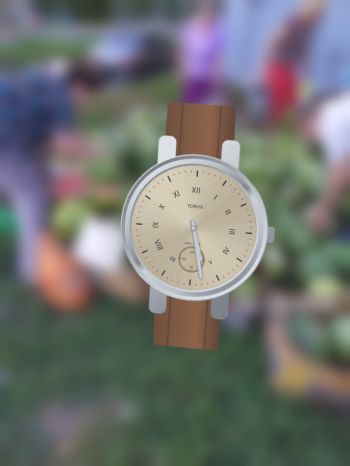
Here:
5 h 28 min
